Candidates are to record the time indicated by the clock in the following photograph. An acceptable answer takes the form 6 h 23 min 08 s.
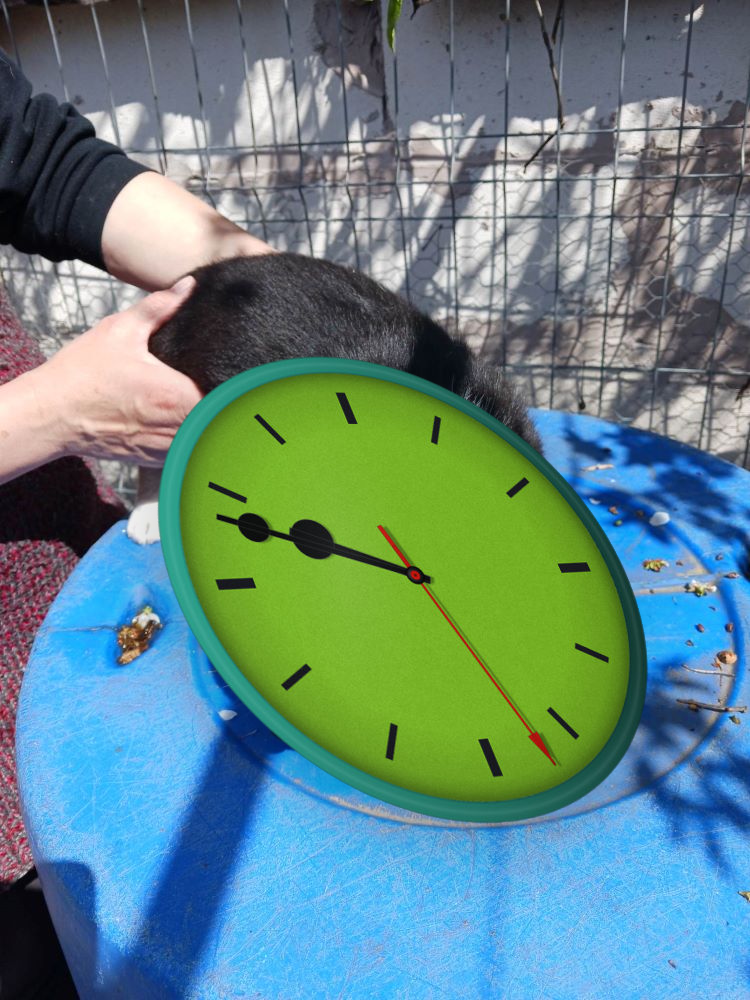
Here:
9 h 48 min 27 s
